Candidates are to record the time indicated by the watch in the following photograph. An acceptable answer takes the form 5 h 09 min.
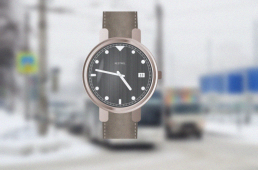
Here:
4 h 47 min
